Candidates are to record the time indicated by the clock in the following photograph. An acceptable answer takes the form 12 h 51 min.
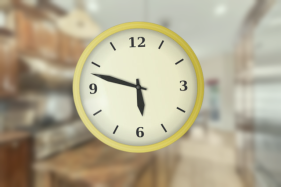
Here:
5 h 48 min
